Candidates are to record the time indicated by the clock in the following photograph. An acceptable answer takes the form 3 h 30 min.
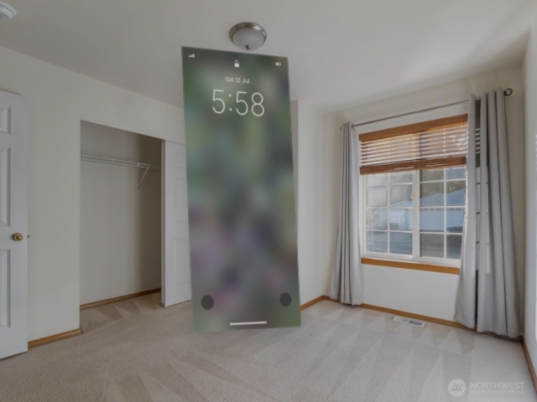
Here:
5 h 58 min
